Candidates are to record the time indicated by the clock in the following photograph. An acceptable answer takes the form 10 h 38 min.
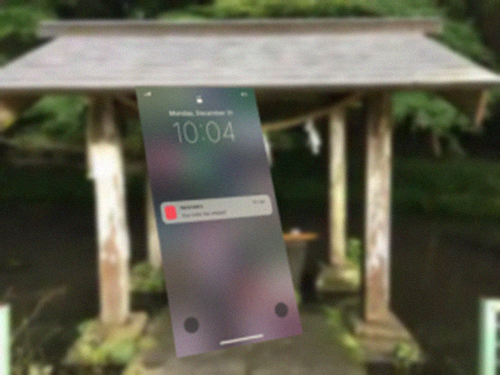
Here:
10 h 04 min
